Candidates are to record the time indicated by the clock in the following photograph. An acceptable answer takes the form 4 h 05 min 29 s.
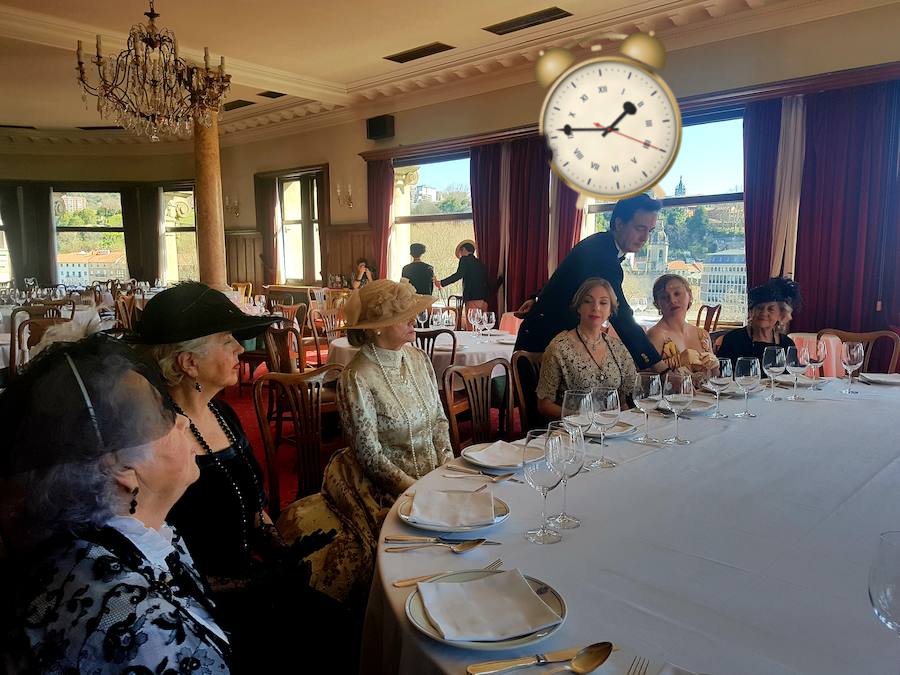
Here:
1 h 46 min 20 s
